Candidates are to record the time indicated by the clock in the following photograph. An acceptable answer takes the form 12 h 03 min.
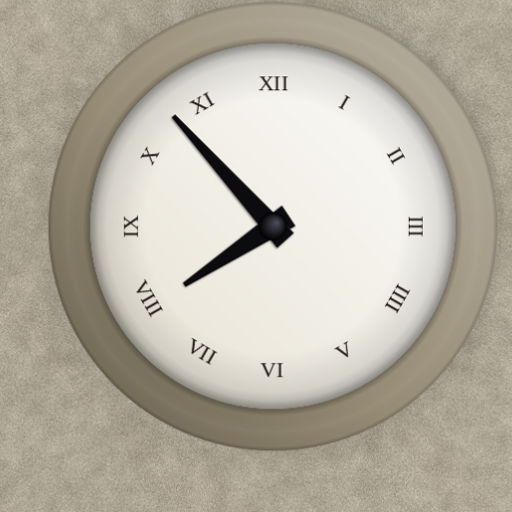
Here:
7 h 53 min
